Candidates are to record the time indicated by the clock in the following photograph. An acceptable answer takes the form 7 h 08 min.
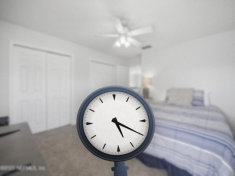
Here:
5 h 20 min
